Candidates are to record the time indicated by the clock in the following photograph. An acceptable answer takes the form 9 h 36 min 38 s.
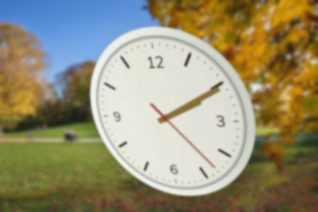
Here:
2 h 10 min 23 s
